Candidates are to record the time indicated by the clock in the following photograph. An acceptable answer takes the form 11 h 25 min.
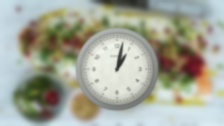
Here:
1 h 02 min
